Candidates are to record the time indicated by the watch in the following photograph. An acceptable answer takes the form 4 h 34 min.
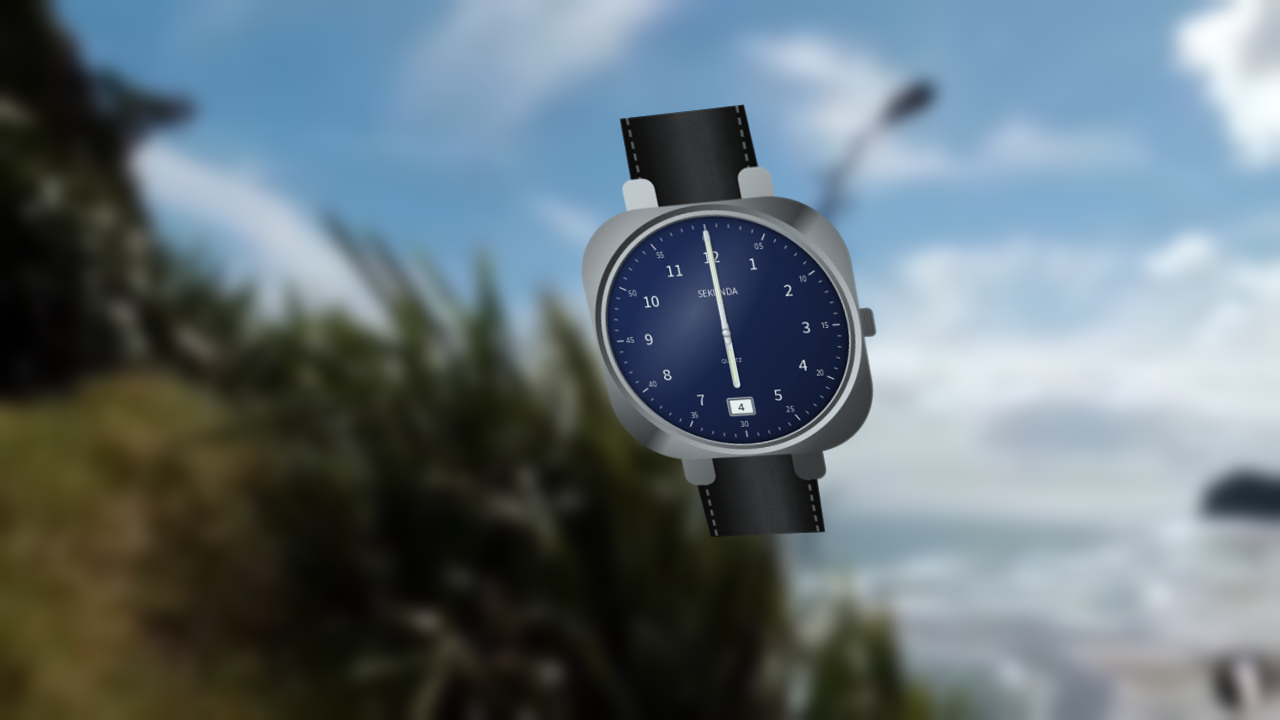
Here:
6 h 00 min
